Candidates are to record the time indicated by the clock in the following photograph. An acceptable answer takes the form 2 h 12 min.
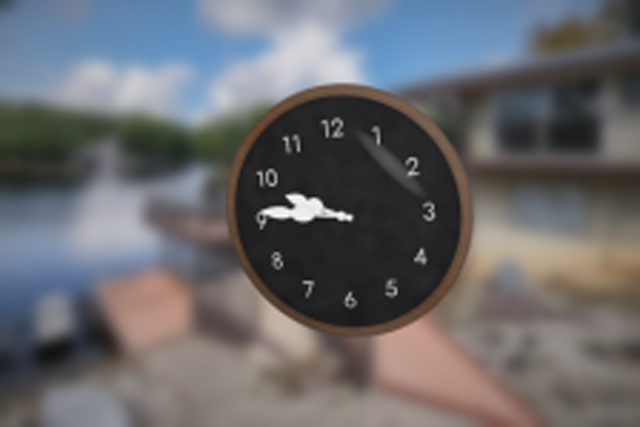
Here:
9 h 46 min
